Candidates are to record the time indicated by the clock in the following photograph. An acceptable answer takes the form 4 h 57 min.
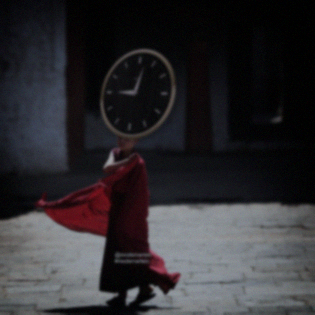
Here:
9 h 02 min
